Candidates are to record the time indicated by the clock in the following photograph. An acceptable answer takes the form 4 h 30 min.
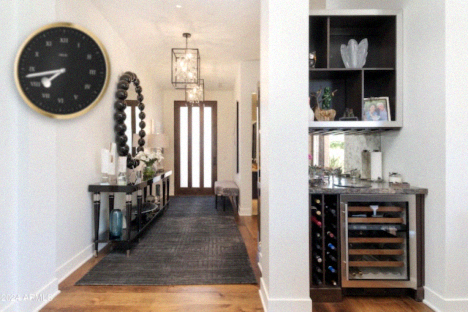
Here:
7 h 43 min
